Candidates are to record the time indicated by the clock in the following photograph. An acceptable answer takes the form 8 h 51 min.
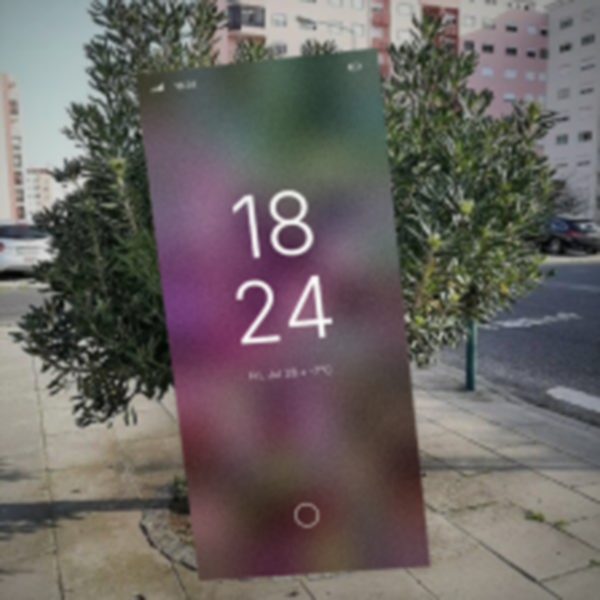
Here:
18 h 24 min
